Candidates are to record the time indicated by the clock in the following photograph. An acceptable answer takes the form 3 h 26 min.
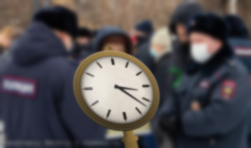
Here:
3 h 22 min
